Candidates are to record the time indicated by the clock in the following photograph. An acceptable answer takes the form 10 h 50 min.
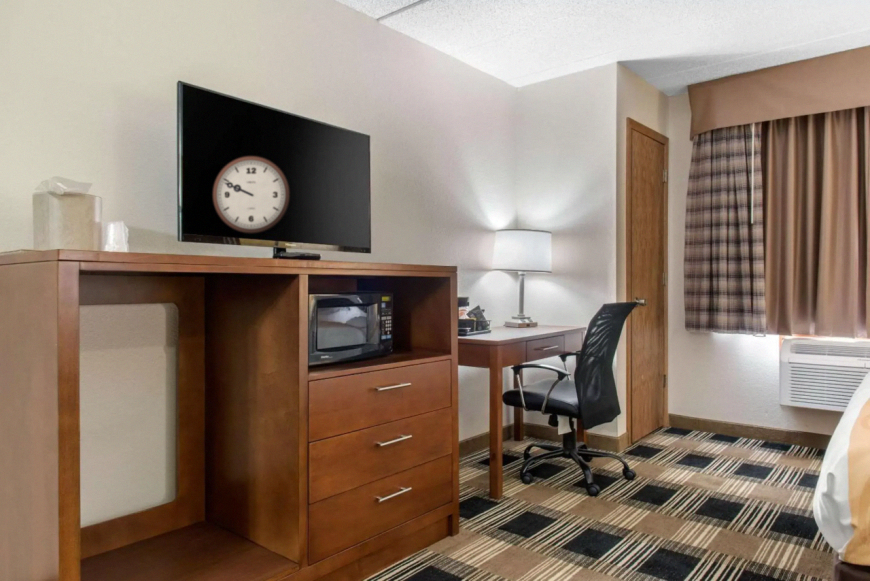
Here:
9 h 49 min
